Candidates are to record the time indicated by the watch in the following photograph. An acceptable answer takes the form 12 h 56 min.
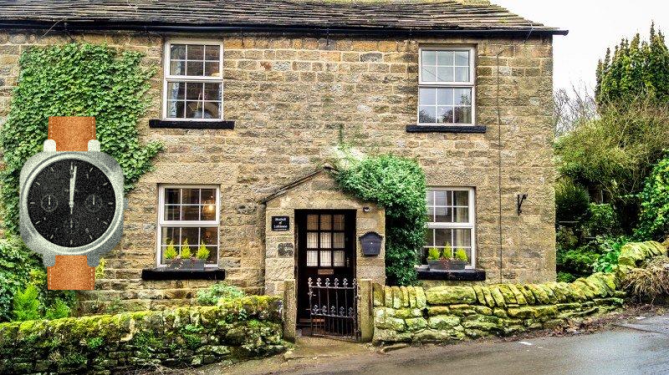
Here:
12 h 01 min
